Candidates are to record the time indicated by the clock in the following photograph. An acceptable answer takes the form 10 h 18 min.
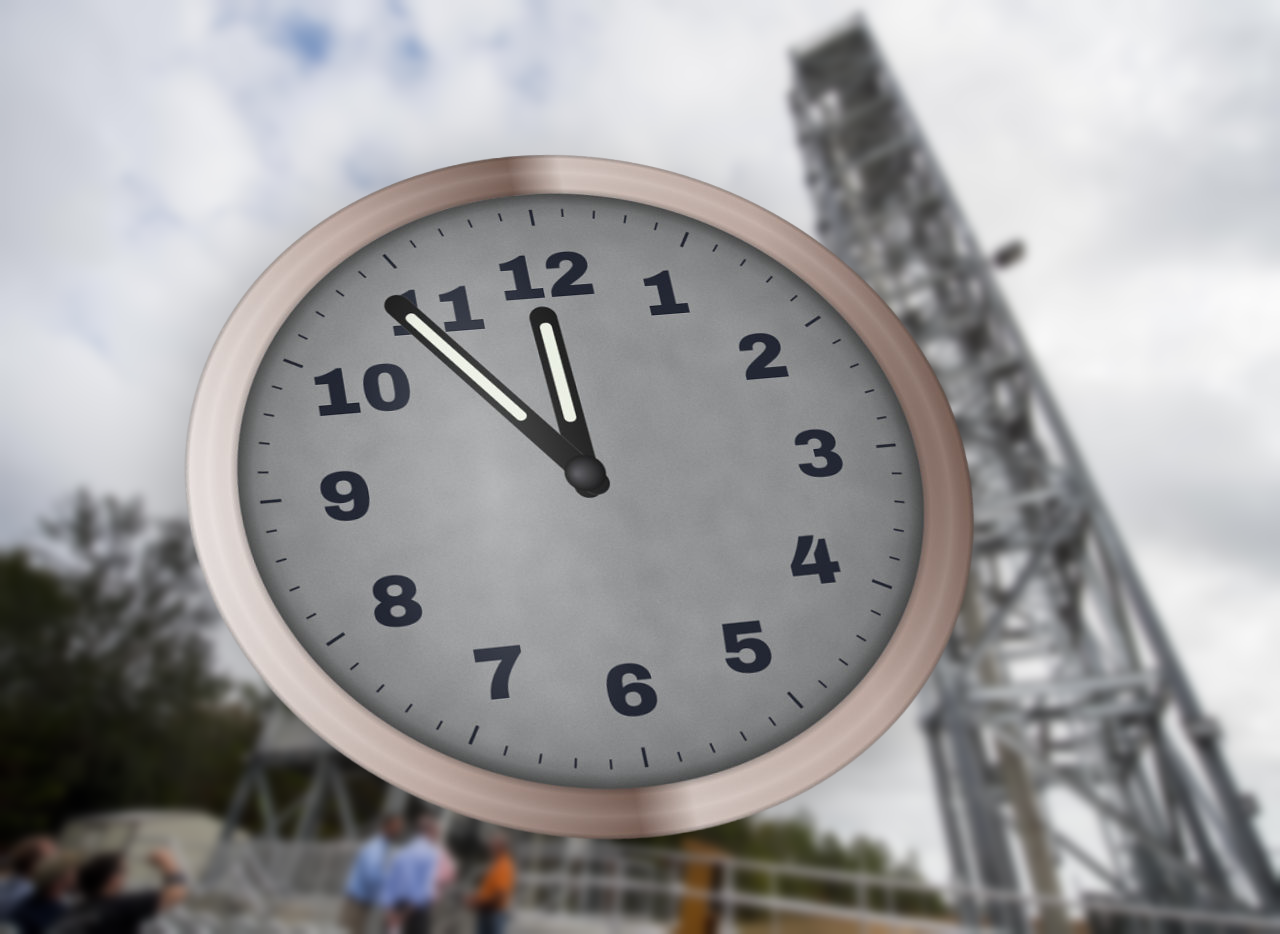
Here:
11 h 54 min
